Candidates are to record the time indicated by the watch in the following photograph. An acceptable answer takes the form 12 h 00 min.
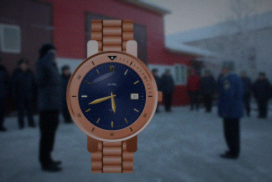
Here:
5 h 42 min
